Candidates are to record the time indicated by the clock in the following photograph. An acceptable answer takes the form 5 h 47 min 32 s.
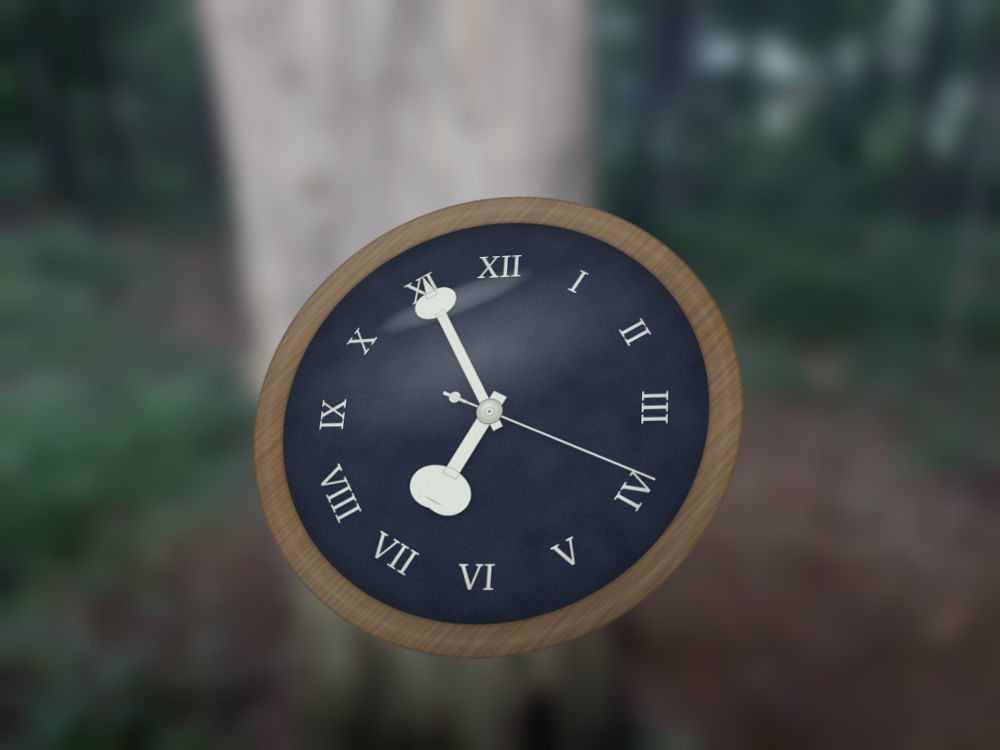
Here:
6 h 55 min 19 s
